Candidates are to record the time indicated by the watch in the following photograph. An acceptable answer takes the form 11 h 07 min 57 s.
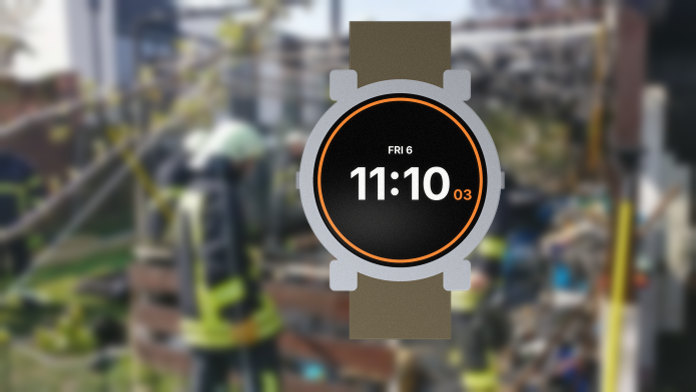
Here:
11 h 10 min 03 s
